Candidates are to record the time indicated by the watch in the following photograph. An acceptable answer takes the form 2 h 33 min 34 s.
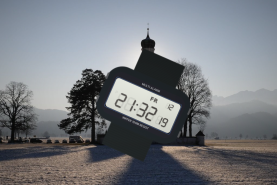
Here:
21 h 32 min 19 s
